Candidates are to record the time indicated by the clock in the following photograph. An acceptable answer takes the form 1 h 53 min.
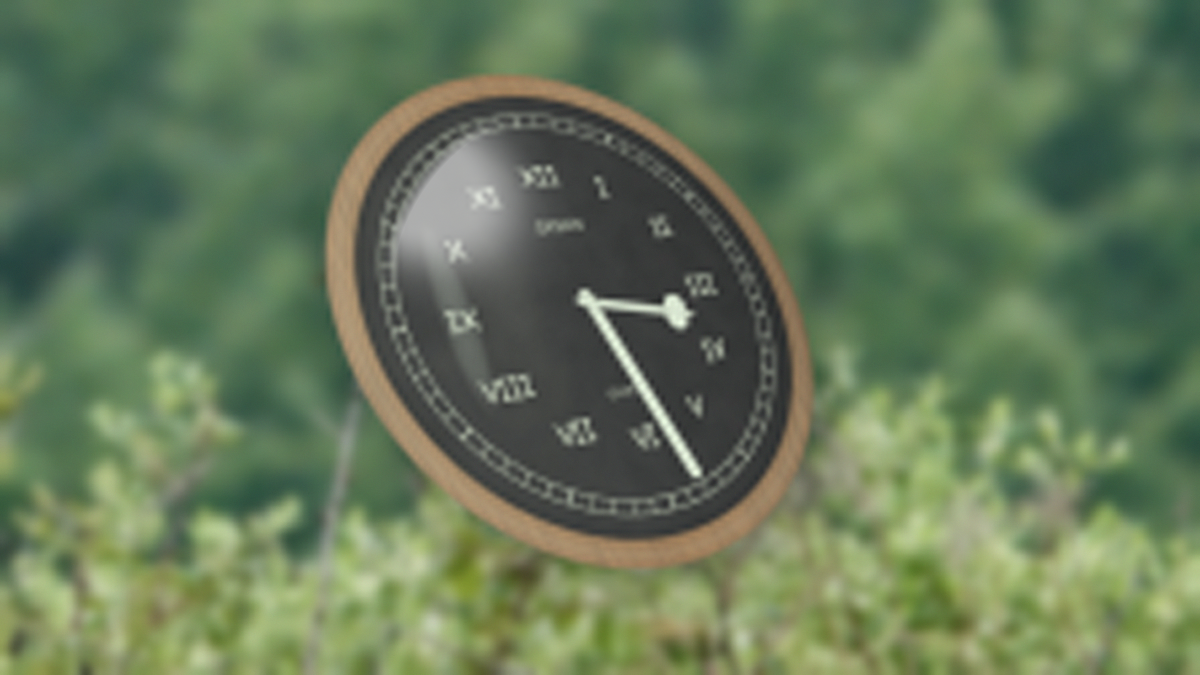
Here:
3 h 28 min
